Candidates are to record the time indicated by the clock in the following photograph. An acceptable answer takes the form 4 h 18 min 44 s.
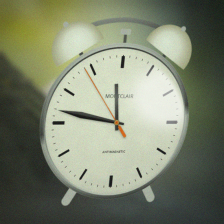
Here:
11 h 46 min 54 s
